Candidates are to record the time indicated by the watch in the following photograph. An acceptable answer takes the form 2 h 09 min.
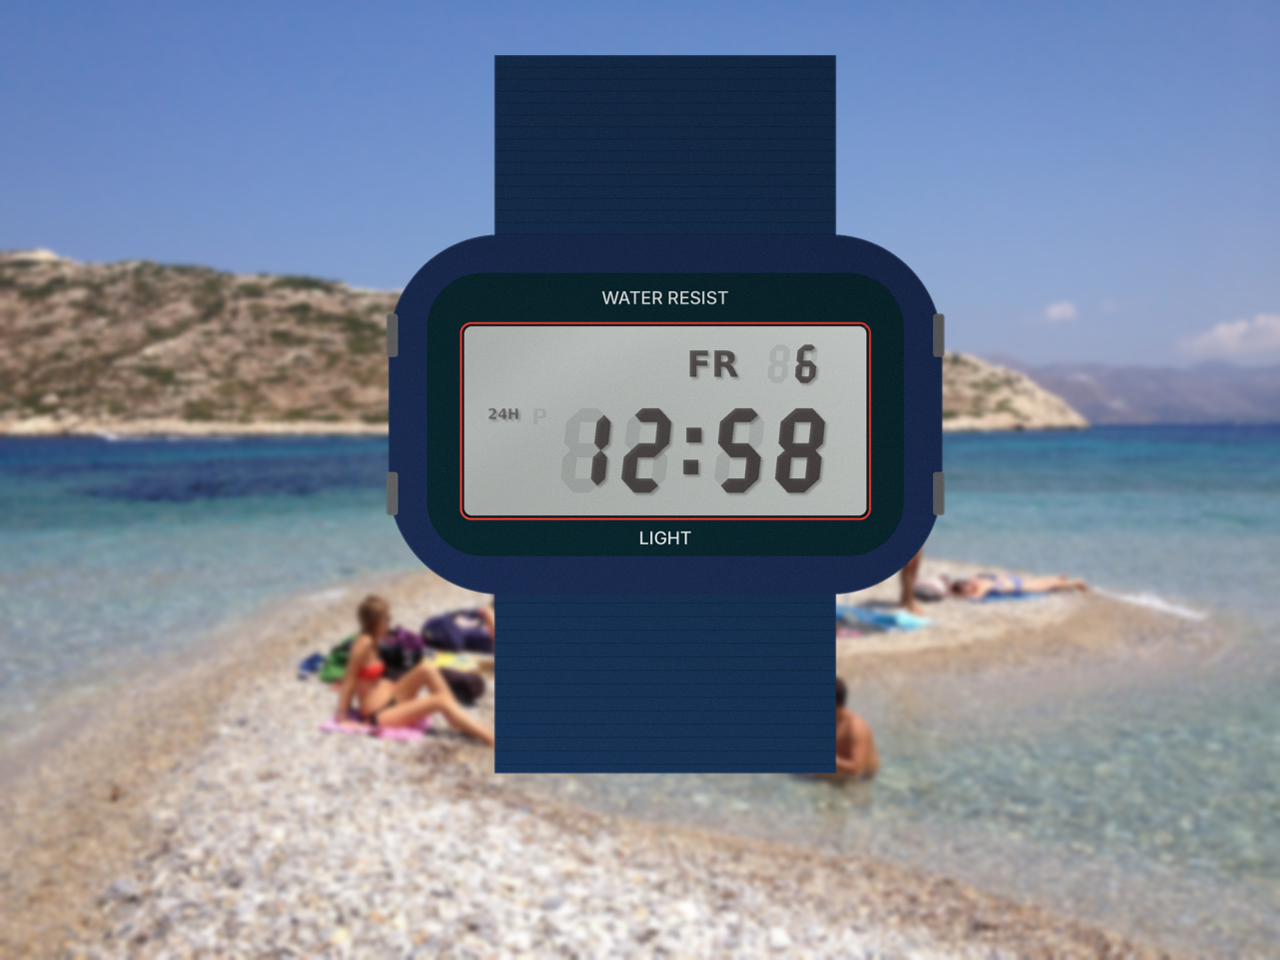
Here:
12 h 58 min
